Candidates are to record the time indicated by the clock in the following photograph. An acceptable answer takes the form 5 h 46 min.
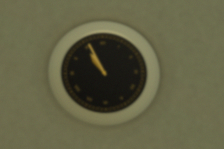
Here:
10 h 56 min
